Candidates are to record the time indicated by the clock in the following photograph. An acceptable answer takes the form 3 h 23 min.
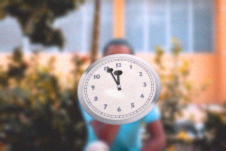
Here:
11 h 56 min
